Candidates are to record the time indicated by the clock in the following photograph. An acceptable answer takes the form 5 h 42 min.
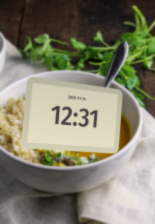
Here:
12 h 31 min
